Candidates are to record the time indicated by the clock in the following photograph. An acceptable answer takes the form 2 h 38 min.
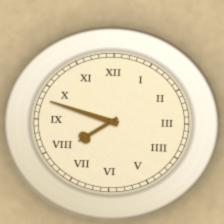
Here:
7 h 48 min
